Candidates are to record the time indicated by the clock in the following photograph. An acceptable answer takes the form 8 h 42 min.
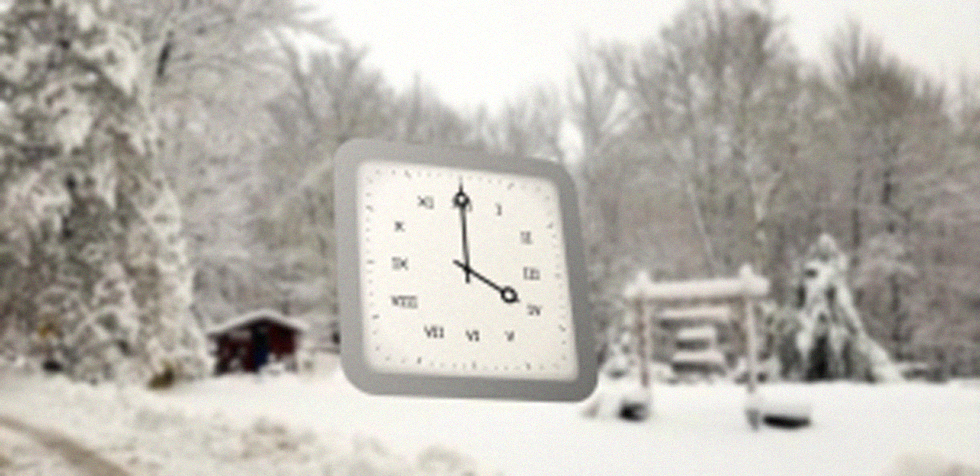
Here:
4 h 00 min
